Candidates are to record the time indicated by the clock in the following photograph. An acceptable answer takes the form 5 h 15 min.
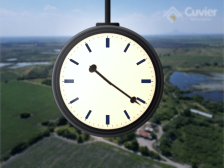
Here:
10 h 21 min
